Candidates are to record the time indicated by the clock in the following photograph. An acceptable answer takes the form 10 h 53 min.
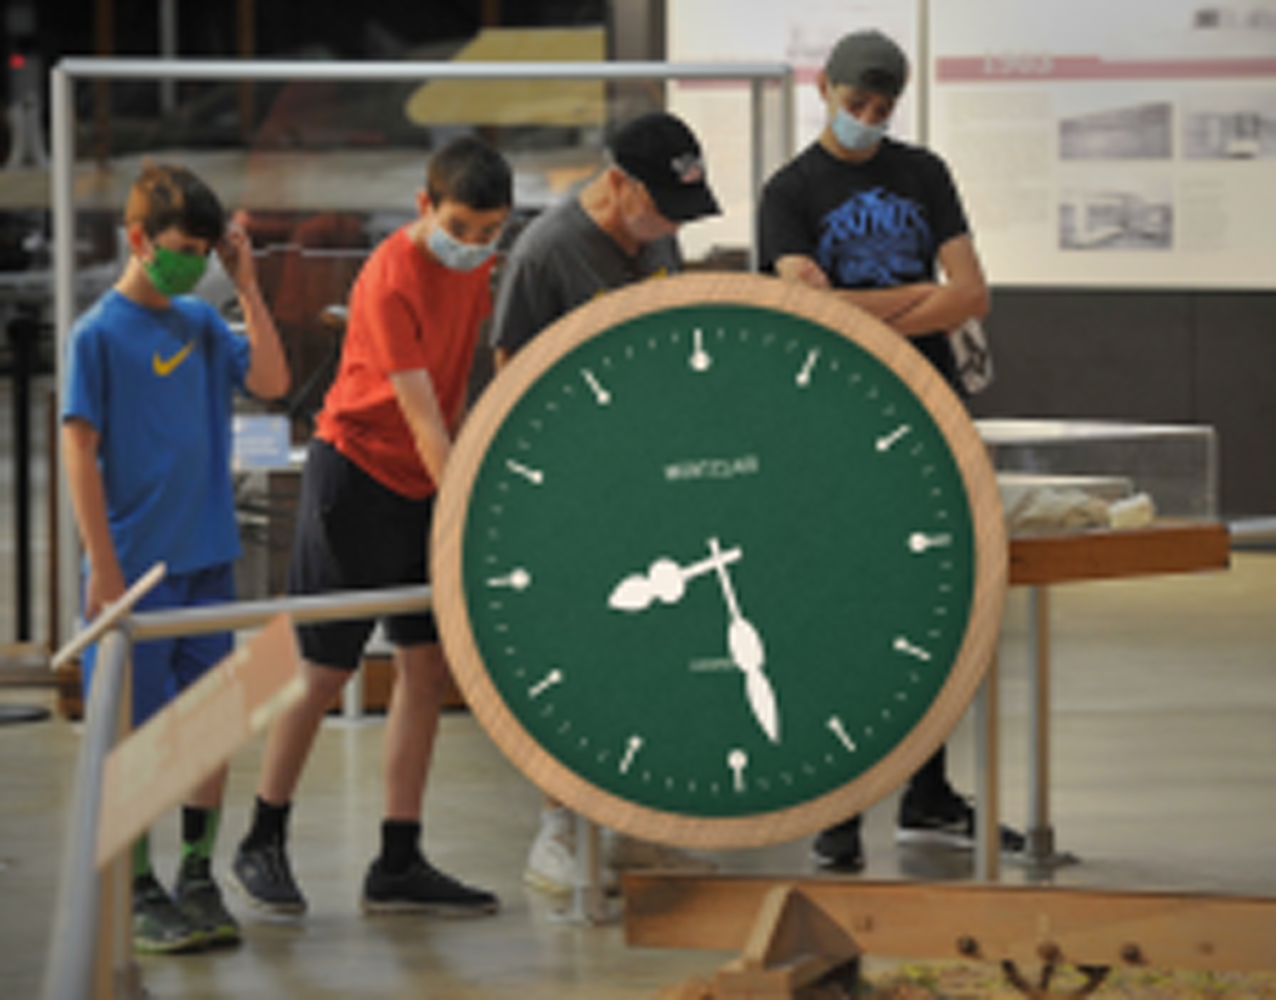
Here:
8 h 28 min
